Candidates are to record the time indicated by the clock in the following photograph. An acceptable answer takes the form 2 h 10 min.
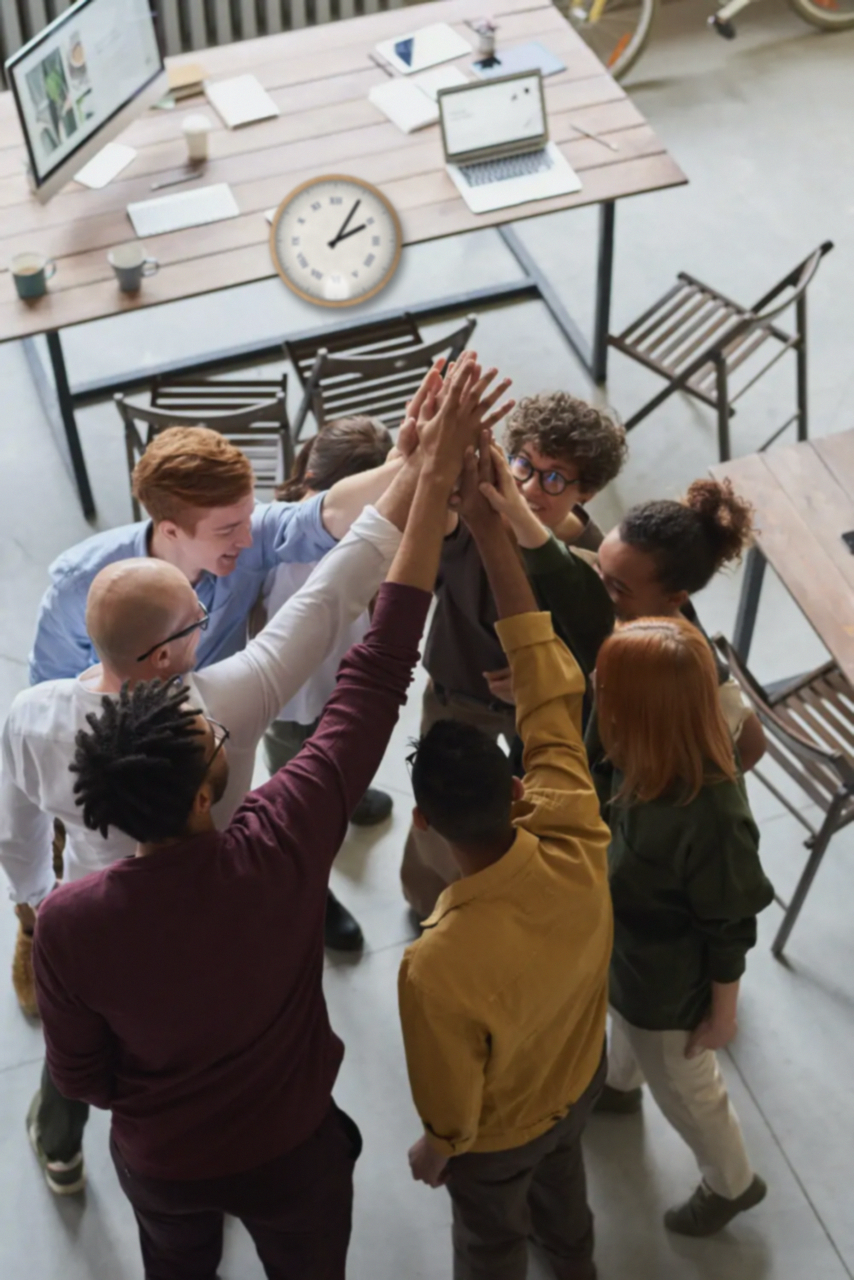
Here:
2 h 05 min
